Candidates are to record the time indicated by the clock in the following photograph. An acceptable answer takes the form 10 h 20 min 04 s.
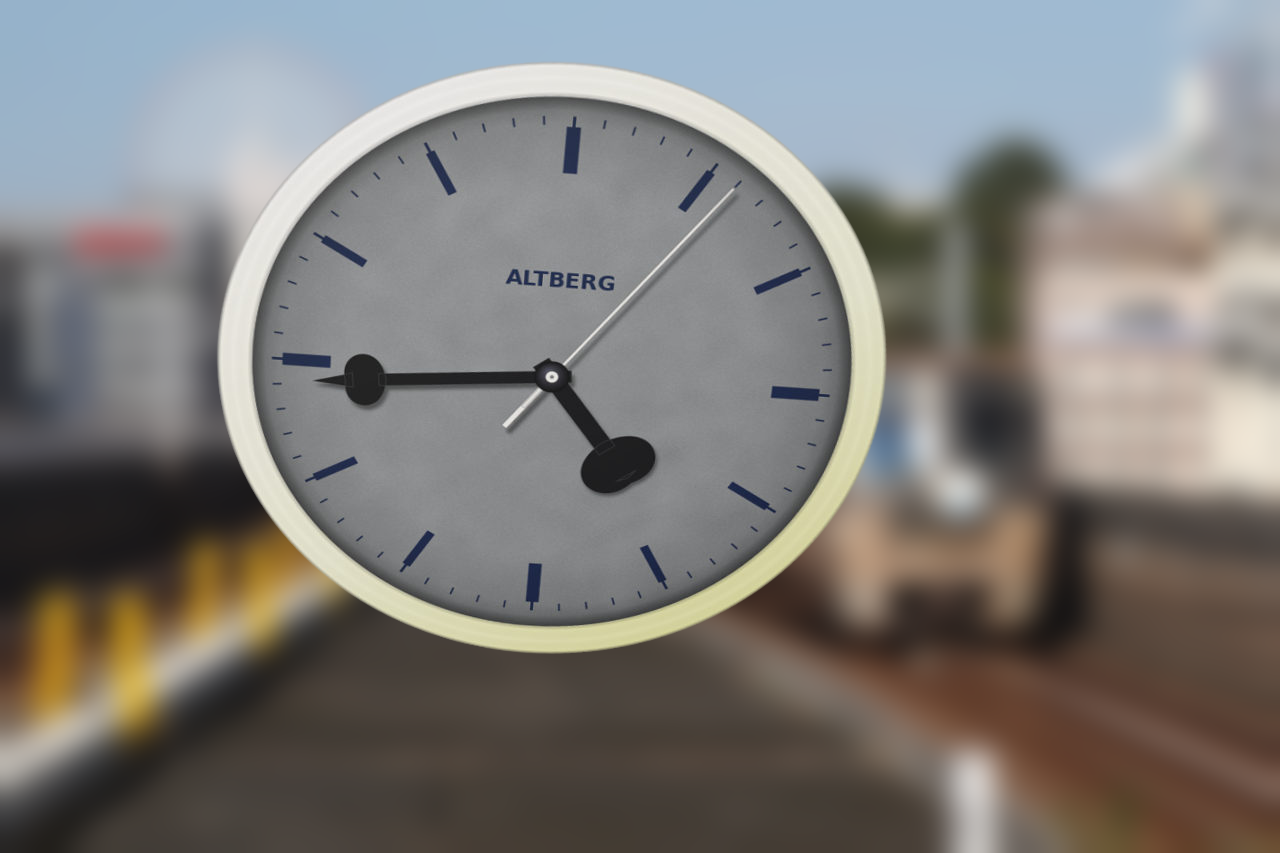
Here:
4 h 44 min 06 s
